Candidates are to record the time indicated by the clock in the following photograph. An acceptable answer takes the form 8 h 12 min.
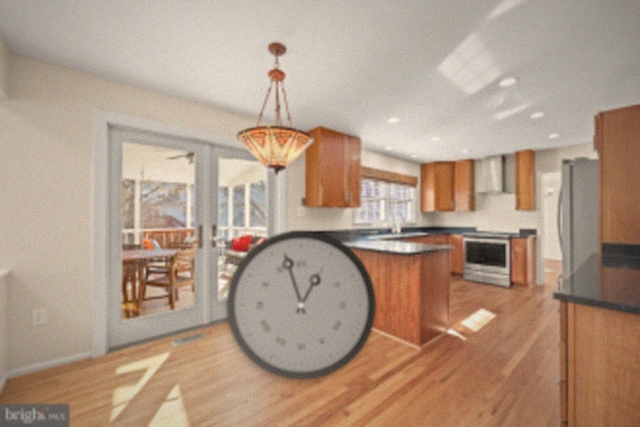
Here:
12 h 57 min
